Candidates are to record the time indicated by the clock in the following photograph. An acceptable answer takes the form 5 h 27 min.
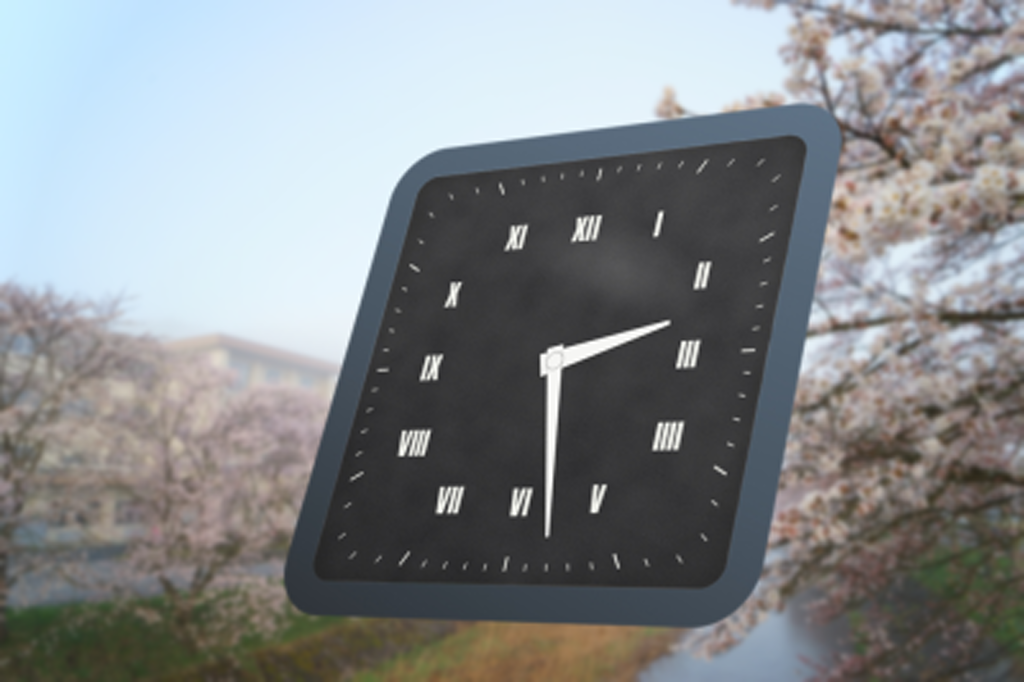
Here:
2 h 28 min
